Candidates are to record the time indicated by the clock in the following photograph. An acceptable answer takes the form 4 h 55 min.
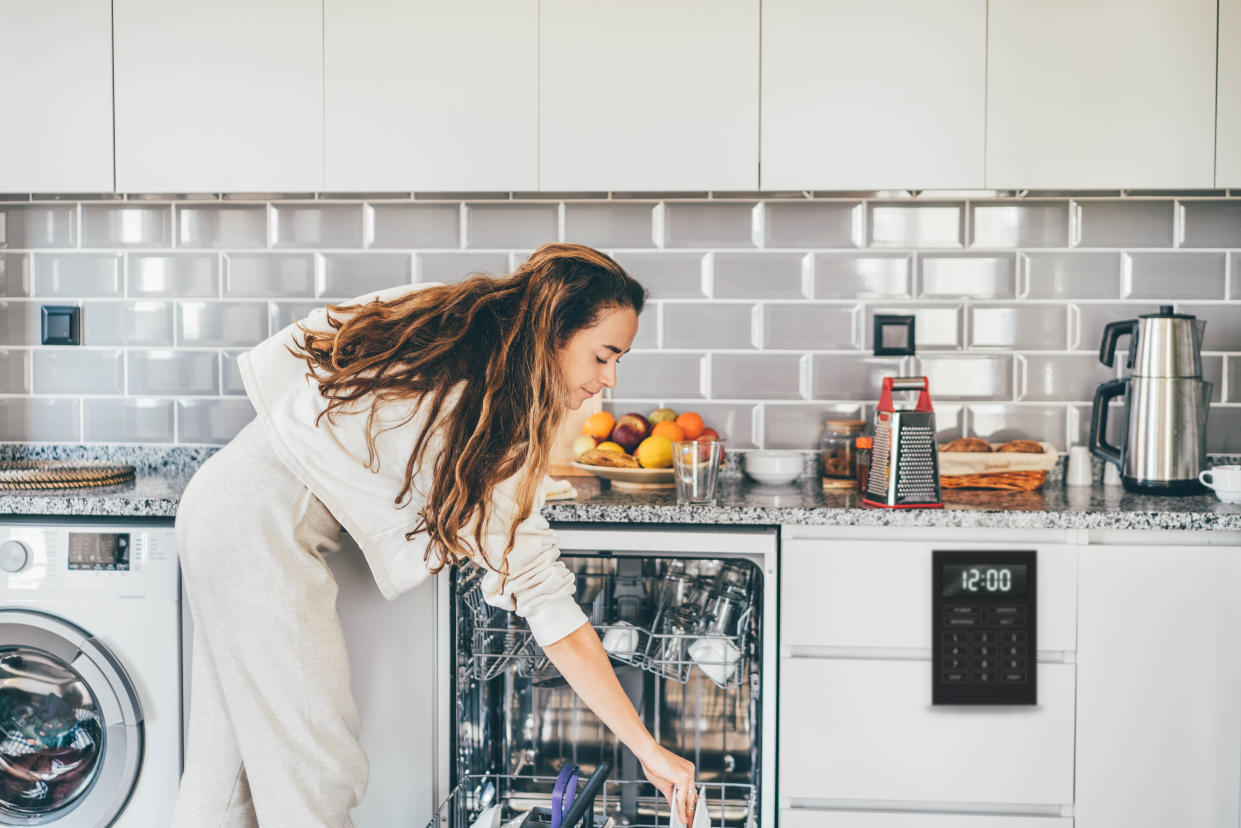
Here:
12 h 00 min
